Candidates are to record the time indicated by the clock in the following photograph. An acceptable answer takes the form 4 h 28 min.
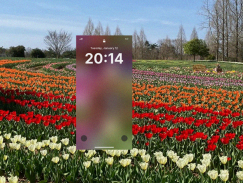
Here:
20 h 14 min
